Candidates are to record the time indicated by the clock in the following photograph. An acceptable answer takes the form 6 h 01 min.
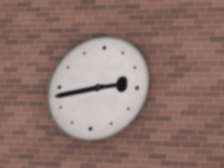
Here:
2 h 43 min
